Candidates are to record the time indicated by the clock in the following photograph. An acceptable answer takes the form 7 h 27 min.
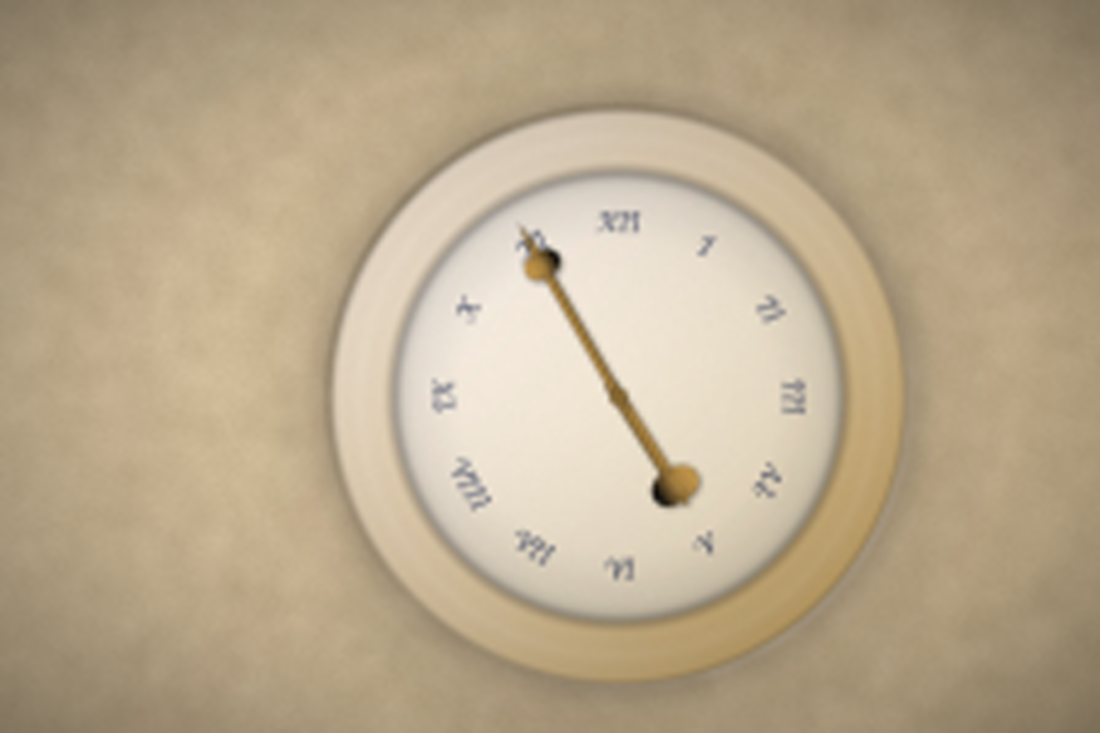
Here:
4 h 55 min
